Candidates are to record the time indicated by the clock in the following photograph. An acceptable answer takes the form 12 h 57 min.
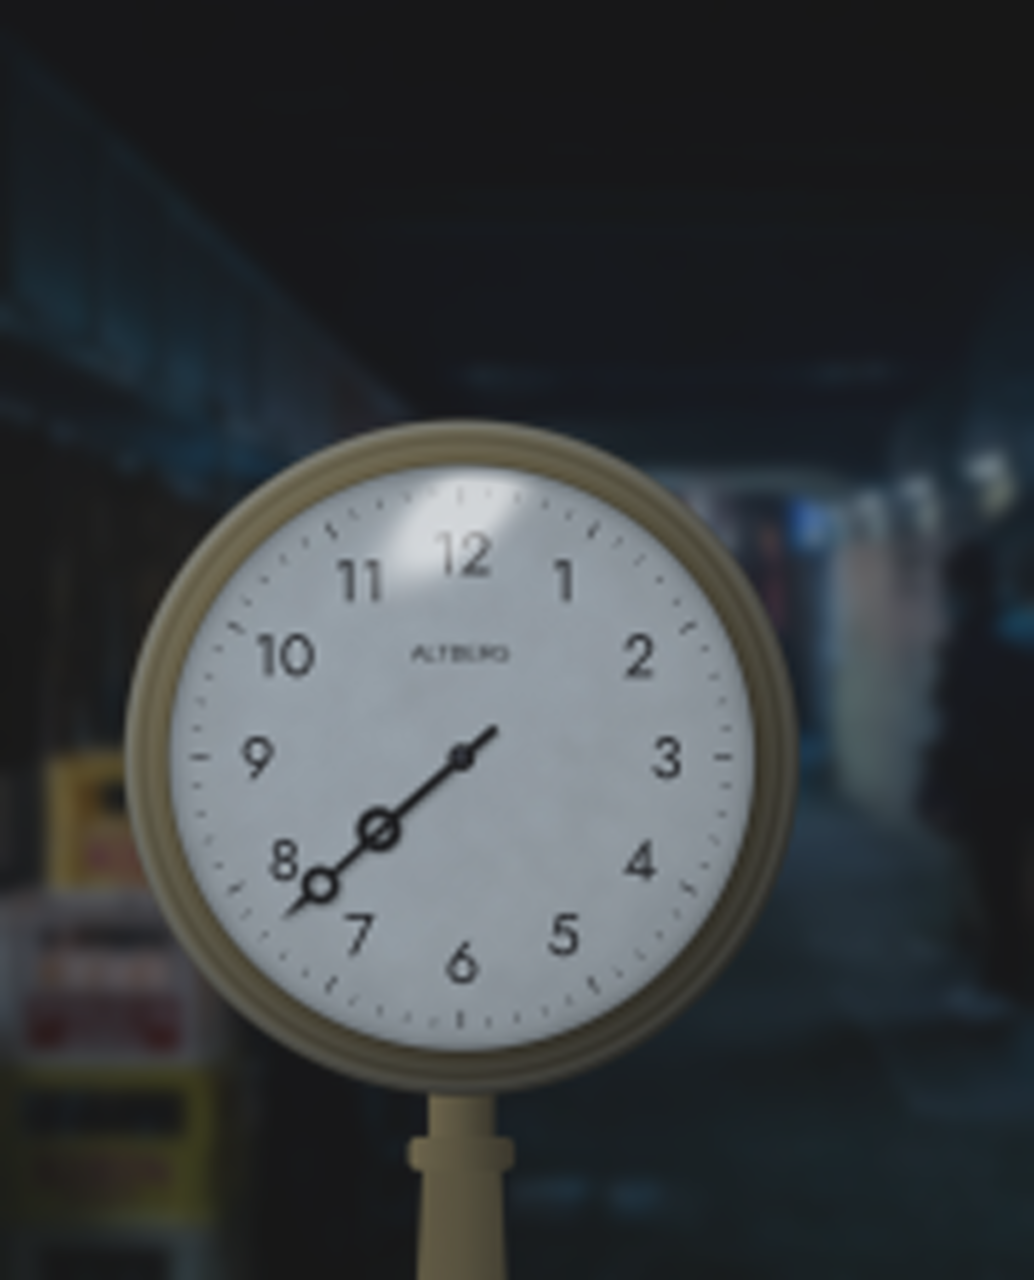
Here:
7 h 38 min
